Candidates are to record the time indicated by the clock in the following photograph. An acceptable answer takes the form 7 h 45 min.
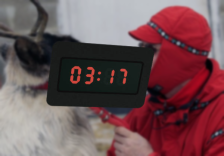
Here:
3 h 17 min
